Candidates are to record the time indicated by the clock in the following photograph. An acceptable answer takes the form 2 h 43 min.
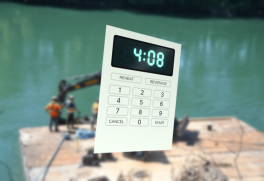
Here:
4 h 08 min
